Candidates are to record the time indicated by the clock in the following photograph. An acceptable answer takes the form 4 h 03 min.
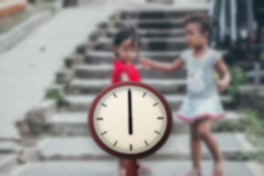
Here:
6 h 00 min
